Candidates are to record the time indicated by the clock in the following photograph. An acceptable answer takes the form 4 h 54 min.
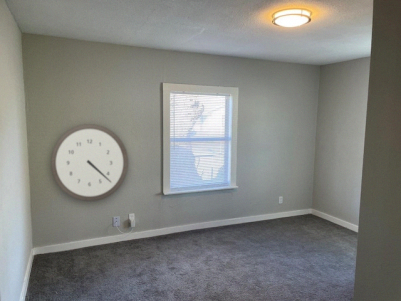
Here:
4 h 22 min
